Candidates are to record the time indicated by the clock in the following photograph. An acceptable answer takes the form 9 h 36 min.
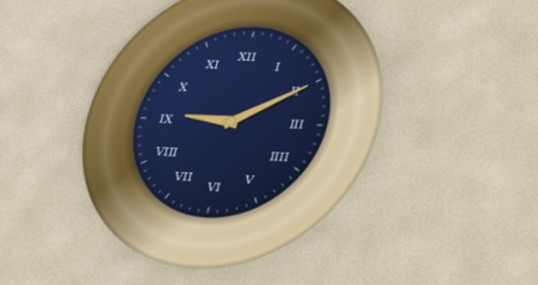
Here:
9 h 10 min
